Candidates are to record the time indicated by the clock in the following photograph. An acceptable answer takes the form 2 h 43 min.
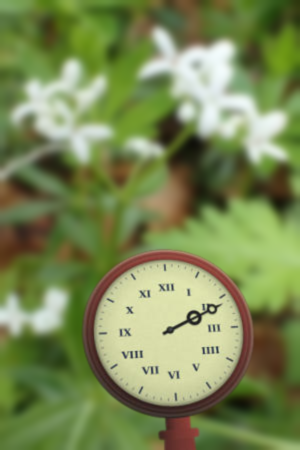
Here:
2 h 11 min
